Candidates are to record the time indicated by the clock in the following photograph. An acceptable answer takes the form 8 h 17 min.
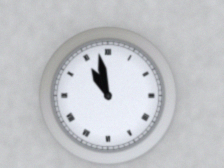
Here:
10 h 58 min
